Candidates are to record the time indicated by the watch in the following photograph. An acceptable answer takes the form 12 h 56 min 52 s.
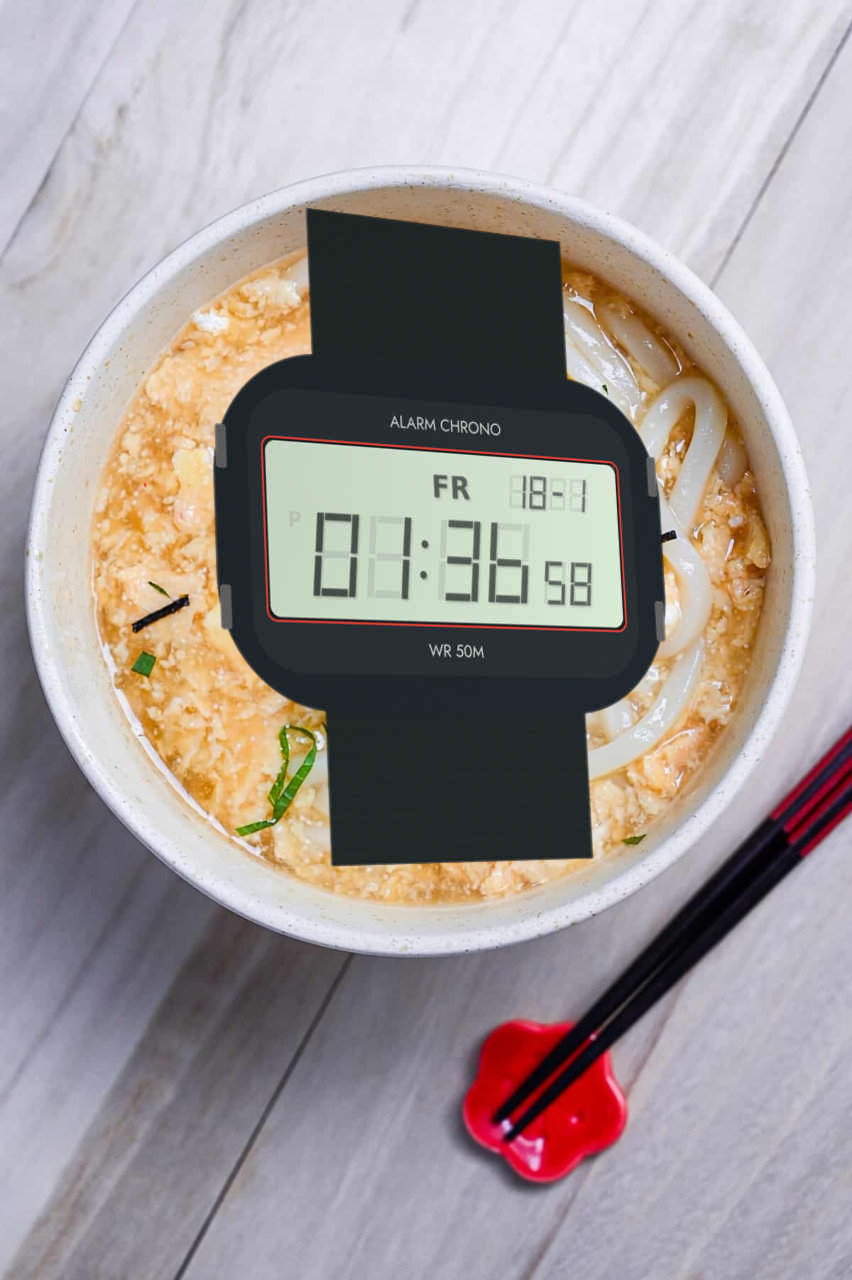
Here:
1 h 36 min 58 s
